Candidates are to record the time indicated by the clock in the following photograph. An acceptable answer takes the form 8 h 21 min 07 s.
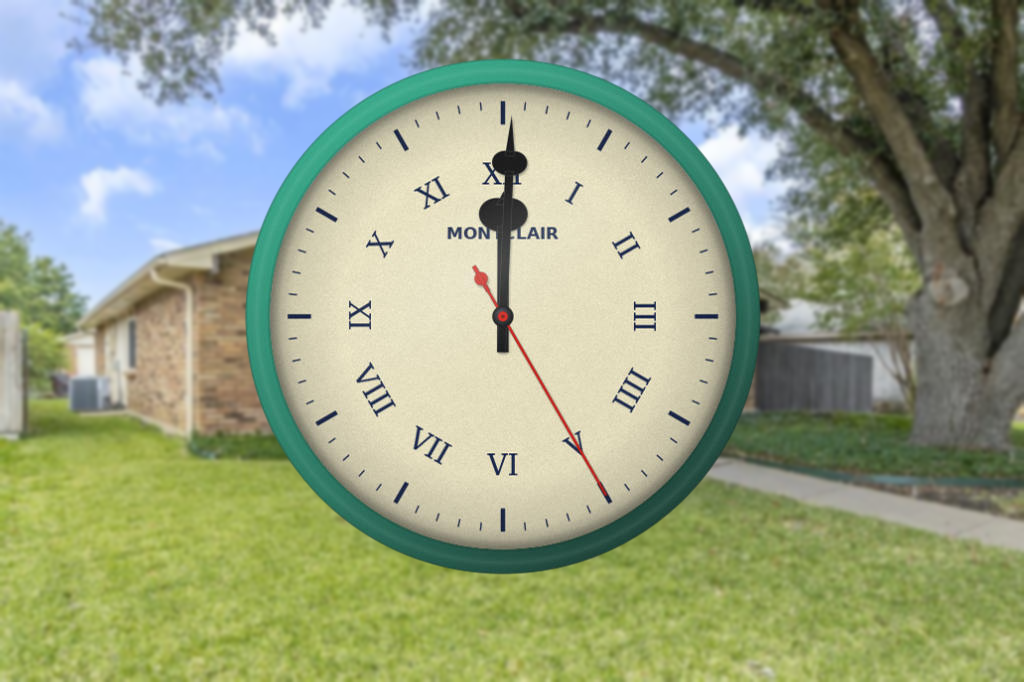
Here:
12 h 00 min 25 s
